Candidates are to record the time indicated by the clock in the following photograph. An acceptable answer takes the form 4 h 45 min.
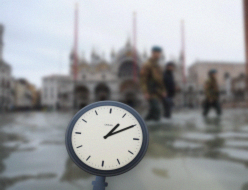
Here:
1 h 10 min
